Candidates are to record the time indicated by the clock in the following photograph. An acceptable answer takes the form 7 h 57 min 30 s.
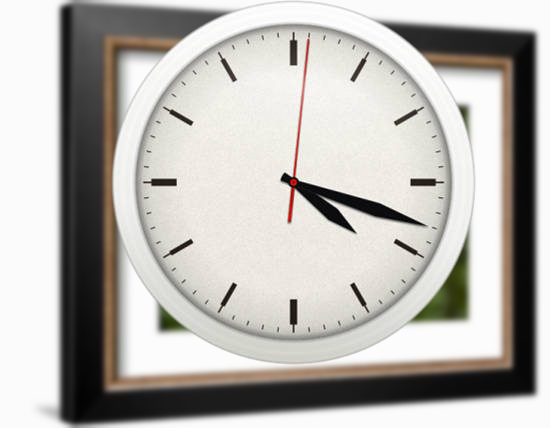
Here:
4 h 18 min 01 s
